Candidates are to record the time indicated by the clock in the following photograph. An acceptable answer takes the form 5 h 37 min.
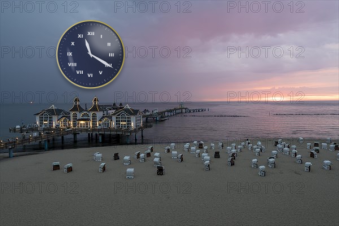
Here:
11 h 20 min
